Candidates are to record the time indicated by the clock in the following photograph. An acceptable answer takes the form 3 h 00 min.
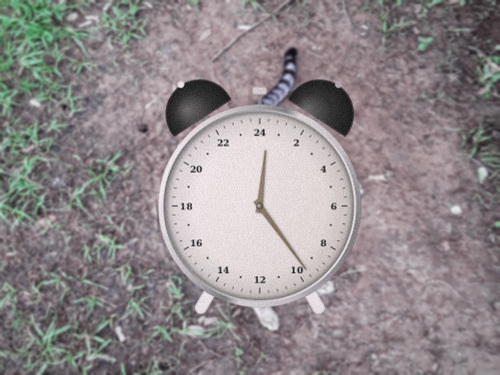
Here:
0 h 24 min
